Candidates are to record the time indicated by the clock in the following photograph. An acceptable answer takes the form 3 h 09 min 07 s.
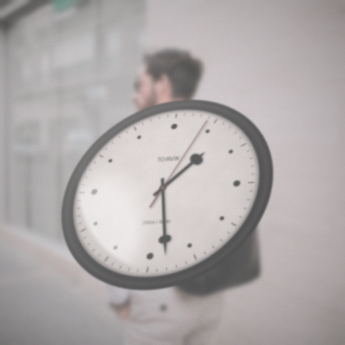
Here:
1 h 28 min 04 s
